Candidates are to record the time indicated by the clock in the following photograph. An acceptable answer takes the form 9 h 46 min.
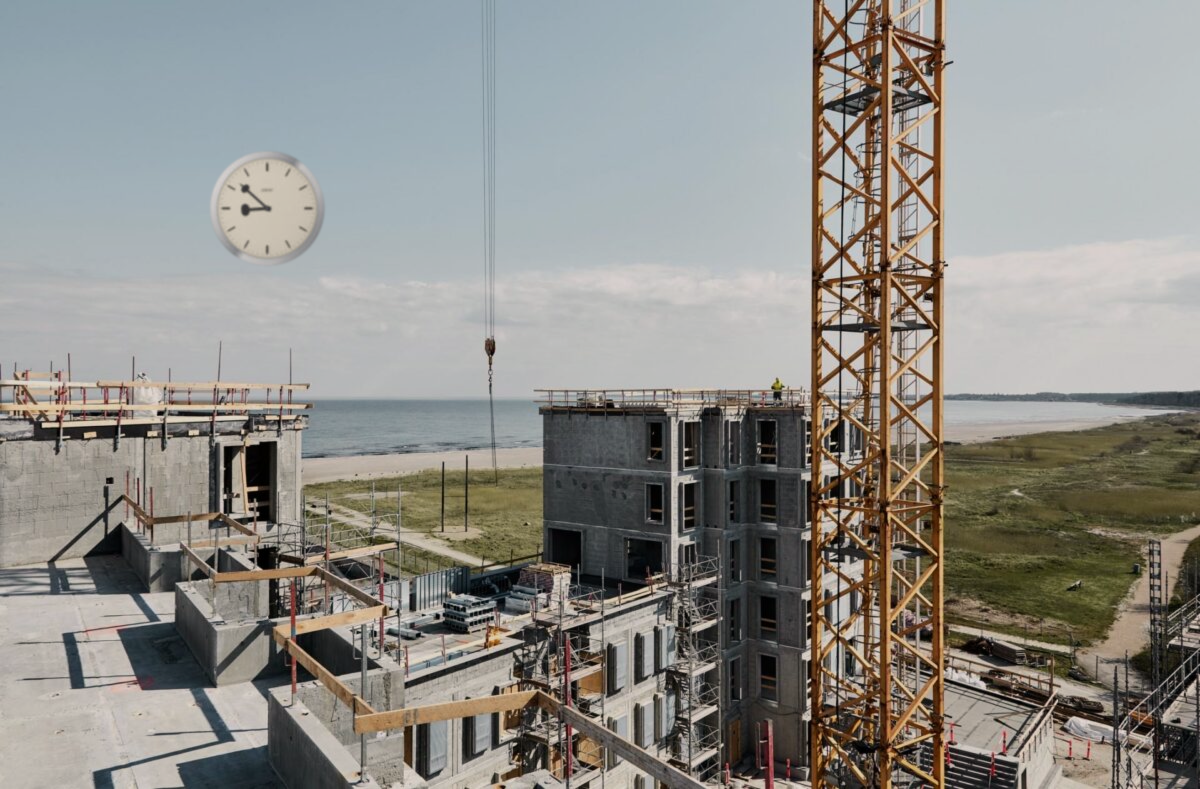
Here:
8 h 52 min
